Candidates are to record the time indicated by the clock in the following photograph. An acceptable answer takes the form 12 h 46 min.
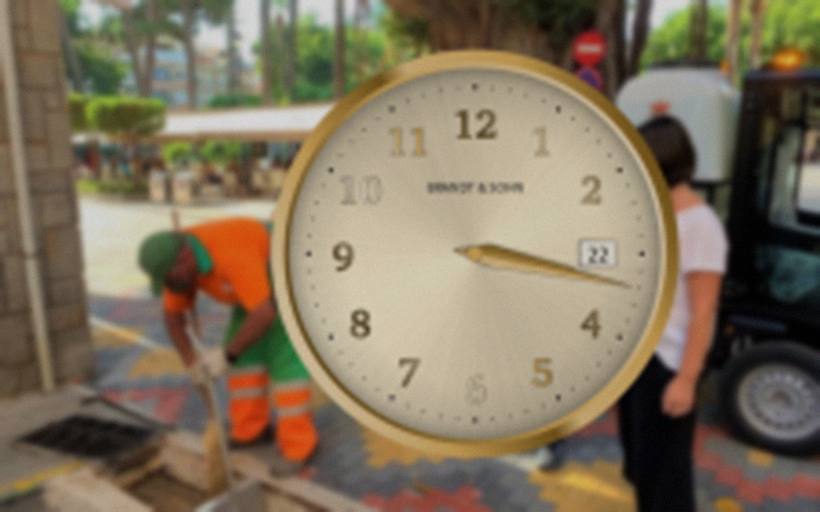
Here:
3 h 17 min
